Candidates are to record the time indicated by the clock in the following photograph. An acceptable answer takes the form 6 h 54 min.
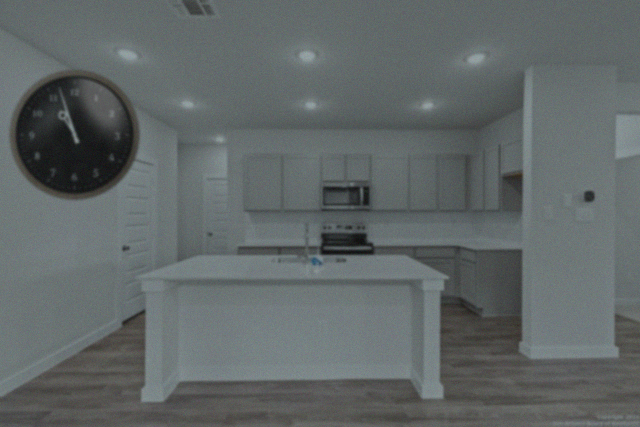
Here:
10 h 57 min
